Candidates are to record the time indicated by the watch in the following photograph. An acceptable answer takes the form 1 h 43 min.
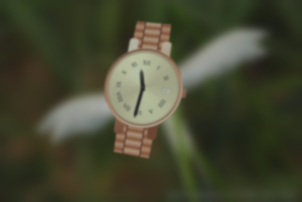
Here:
11 h 31 min
